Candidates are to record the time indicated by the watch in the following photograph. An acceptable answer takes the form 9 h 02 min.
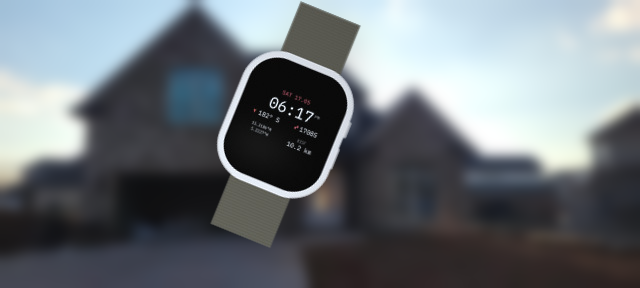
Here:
6 h 17 min
